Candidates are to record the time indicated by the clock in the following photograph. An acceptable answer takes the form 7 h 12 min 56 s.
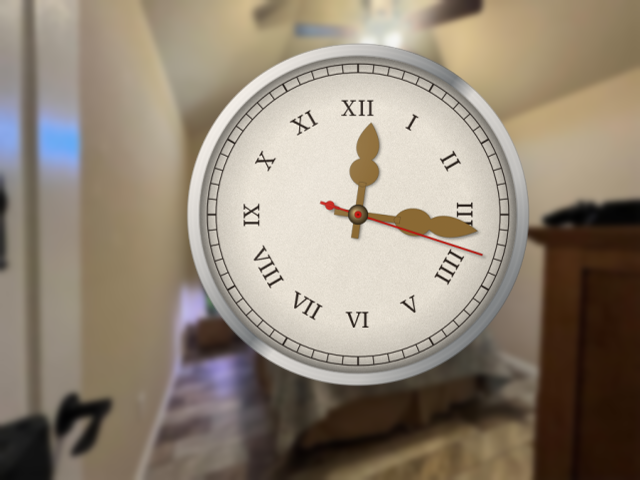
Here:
12 h 16 min 18 s
